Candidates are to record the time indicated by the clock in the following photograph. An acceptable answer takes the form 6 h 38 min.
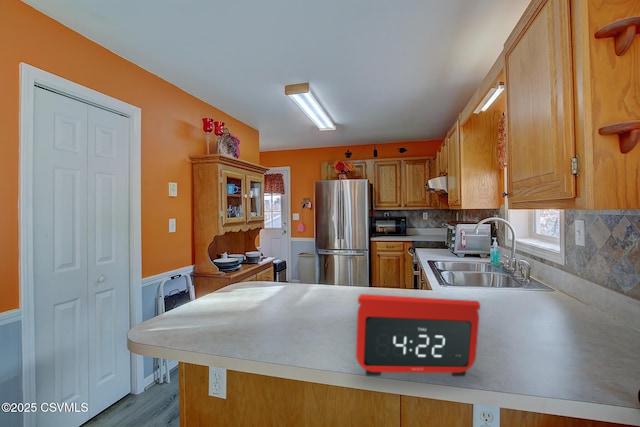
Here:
4 h 22 min
